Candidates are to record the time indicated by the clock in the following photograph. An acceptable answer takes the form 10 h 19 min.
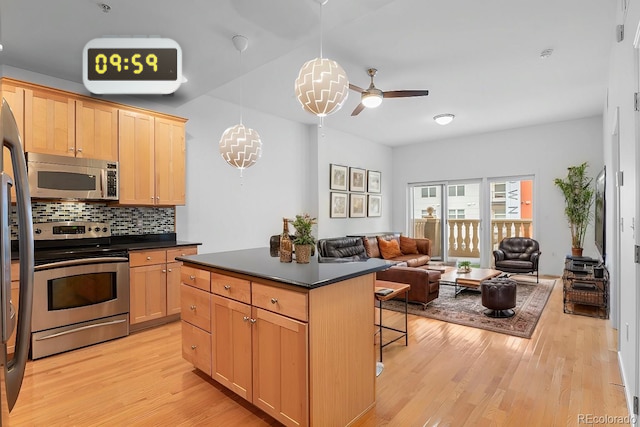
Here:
9 h 59 min
